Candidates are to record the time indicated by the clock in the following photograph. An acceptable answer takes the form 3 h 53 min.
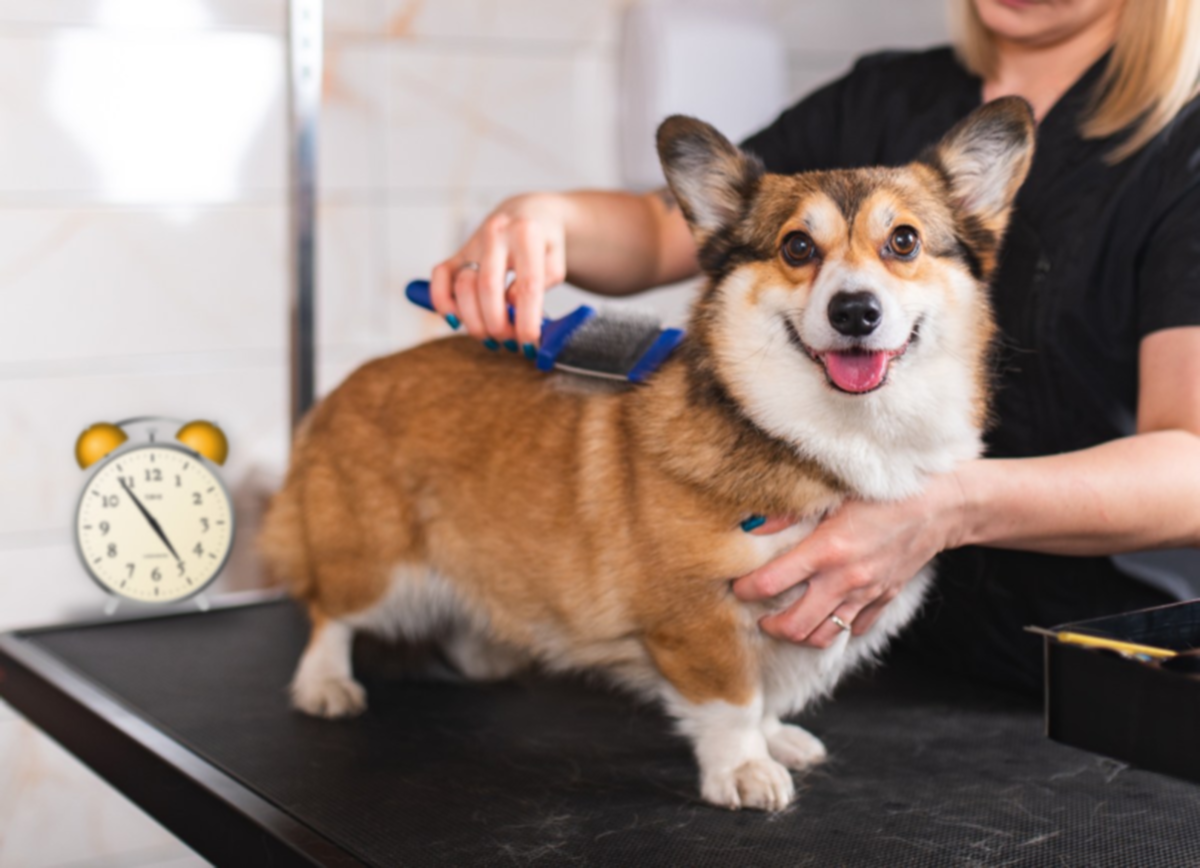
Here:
4 h 54 min
